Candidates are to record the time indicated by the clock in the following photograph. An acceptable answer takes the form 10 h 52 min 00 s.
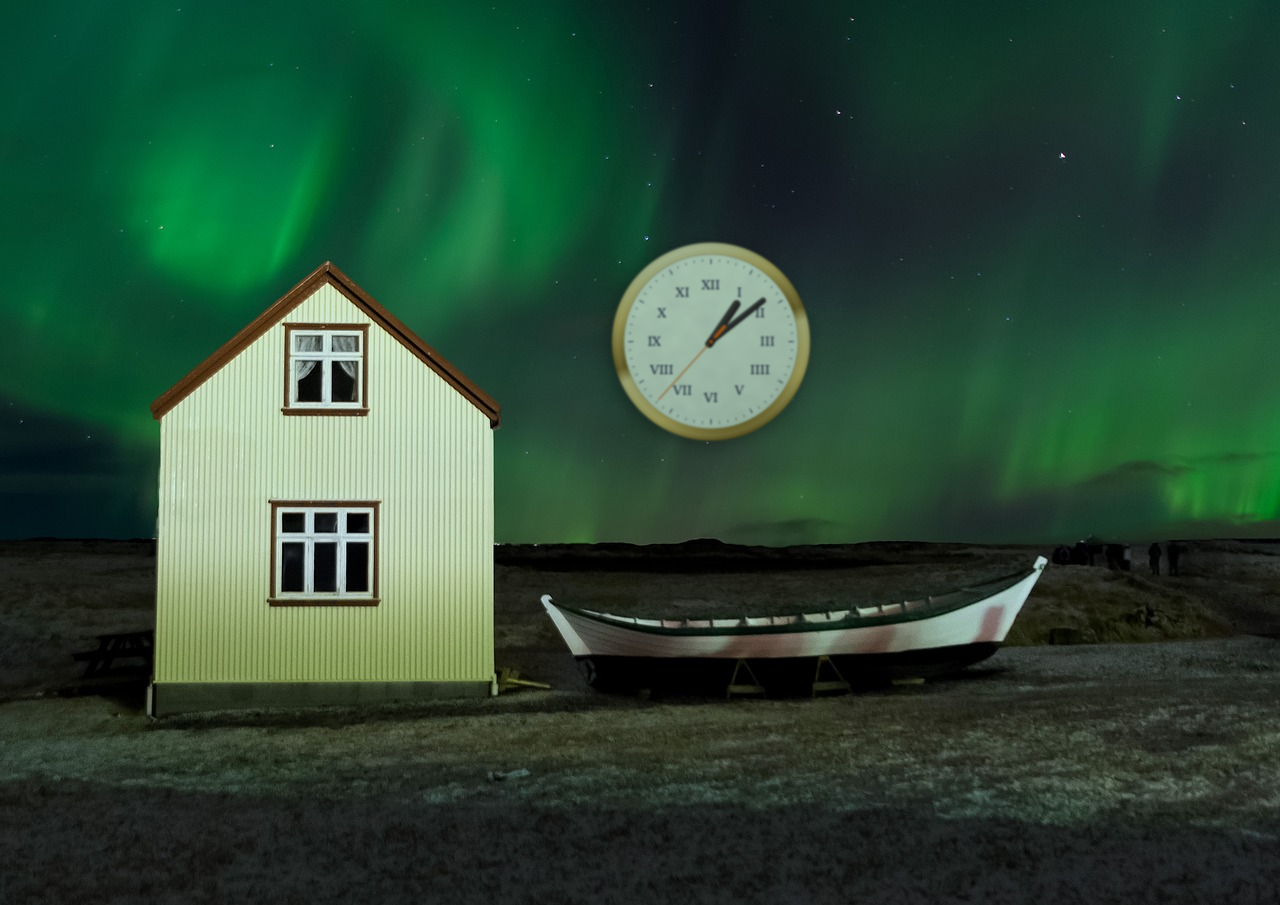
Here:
1 h 08 min 37 s
